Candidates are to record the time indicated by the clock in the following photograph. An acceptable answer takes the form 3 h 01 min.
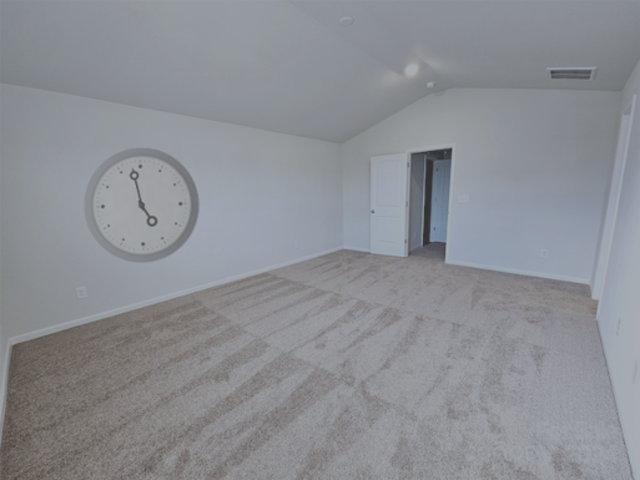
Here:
4 h 58 min
